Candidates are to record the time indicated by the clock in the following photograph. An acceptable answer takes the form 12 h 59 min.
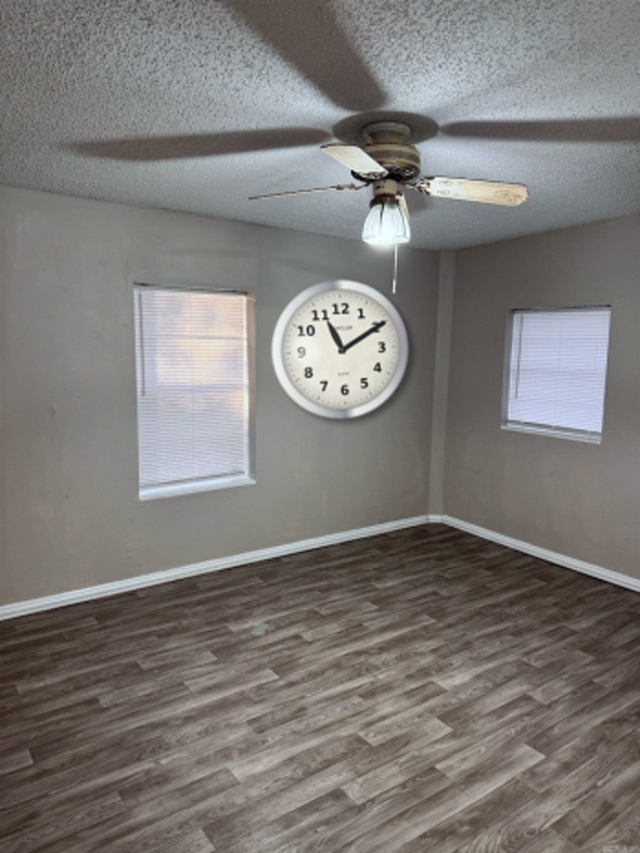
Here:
11 h 10 min
